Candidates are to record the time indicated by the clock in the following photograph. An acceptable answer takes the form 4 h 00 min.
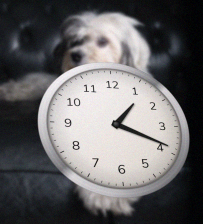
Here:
1 h 19 min
